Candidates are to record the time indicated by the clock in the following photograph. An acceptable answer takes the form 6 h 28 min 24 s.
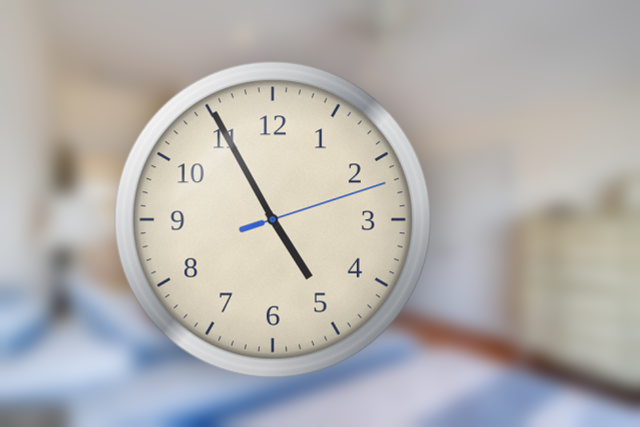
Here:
4 h 55 min 12 s
